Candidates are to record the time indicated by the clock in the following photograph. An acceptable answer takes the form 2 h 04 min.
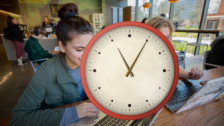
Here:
11 h 05 min
